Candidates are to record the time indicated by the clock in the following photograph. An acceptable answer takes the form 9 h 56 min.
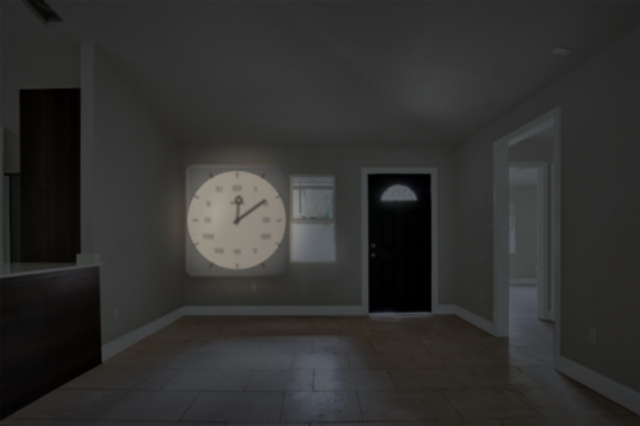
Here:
12 h 09 min
